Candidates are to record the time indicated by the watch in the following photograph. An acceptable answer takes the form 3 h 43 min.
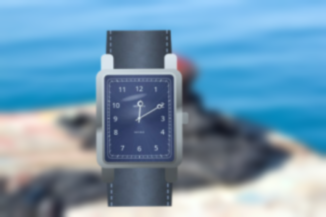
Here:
12 h 10 min
